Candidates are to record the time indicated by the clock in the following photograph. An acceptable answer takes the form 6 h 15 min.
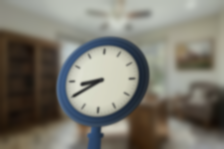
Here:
8 h 40 min
